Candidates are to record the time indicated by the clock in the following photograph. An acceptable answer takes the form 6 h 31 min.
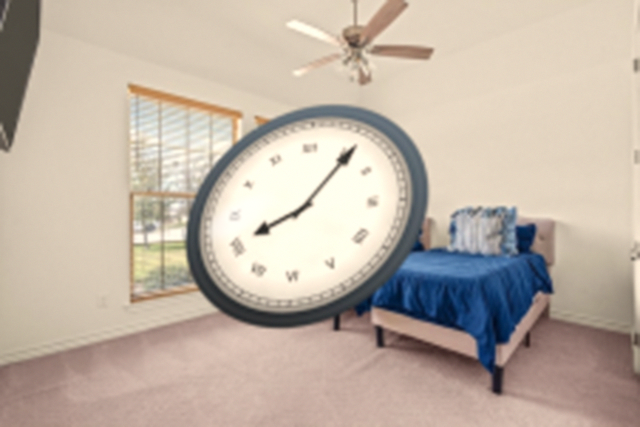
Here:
8 h 06 min
